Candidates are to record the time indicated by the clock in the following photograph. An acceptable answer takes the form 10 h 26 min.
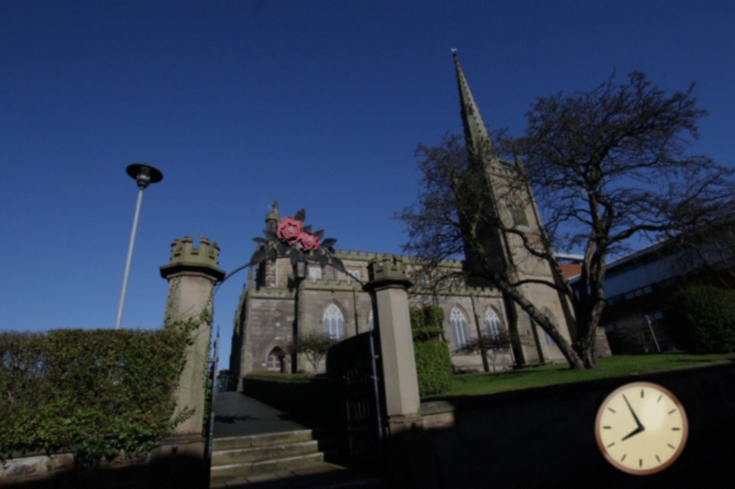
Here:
7 h 55 min
